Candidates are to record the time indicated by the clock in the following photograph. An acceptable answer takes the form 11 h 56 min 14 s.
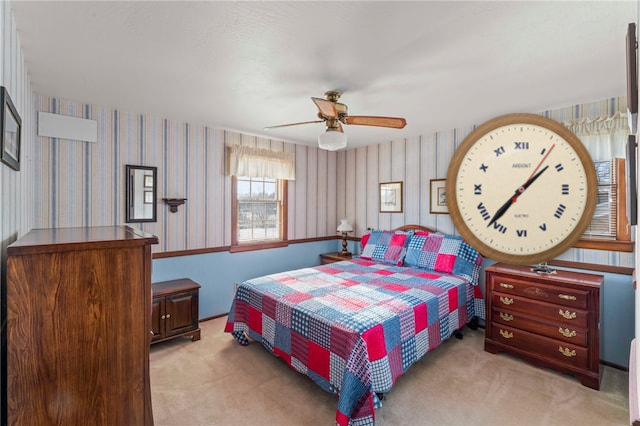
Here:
1 h 37 min 06 s
